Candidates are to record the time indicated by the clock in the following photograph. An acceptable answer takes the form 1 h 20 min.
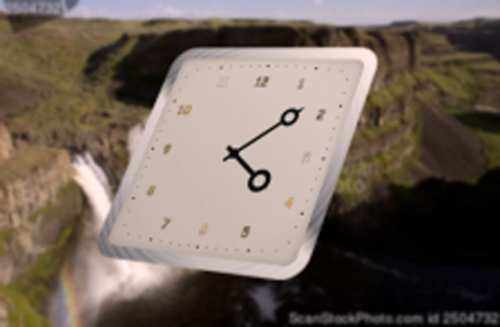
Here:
4 h 08 min
